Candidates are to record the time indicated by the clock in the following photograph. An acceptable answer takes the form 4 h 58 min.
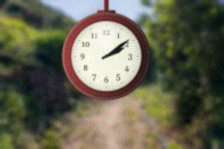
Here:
2 h 09 min
